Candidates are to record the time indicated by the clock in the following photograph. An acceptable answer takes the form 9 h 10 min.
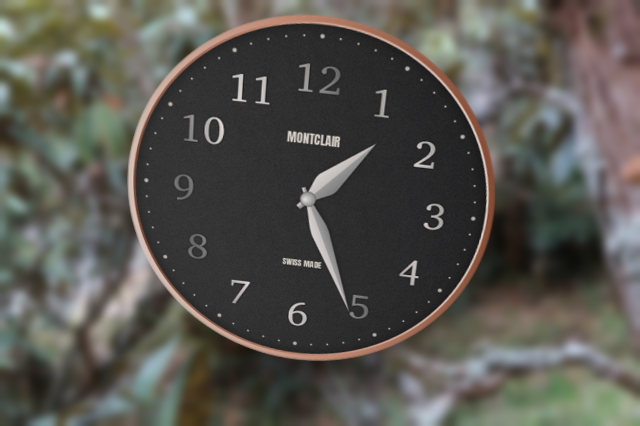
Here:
1 h 26 min
